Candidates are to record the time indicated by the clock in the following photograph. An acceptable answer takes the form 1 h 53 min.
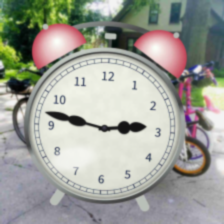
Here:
2 h 47 min
